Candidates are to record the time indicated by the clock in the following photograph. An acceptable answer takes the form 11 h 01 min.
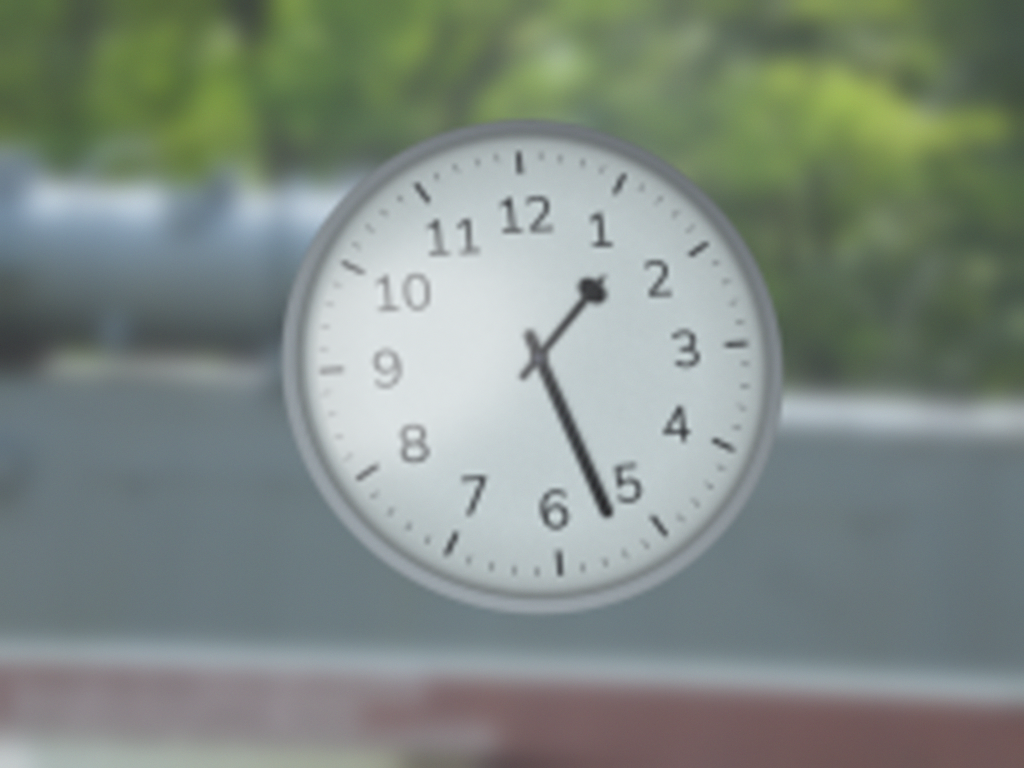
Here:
1 h 27 min
